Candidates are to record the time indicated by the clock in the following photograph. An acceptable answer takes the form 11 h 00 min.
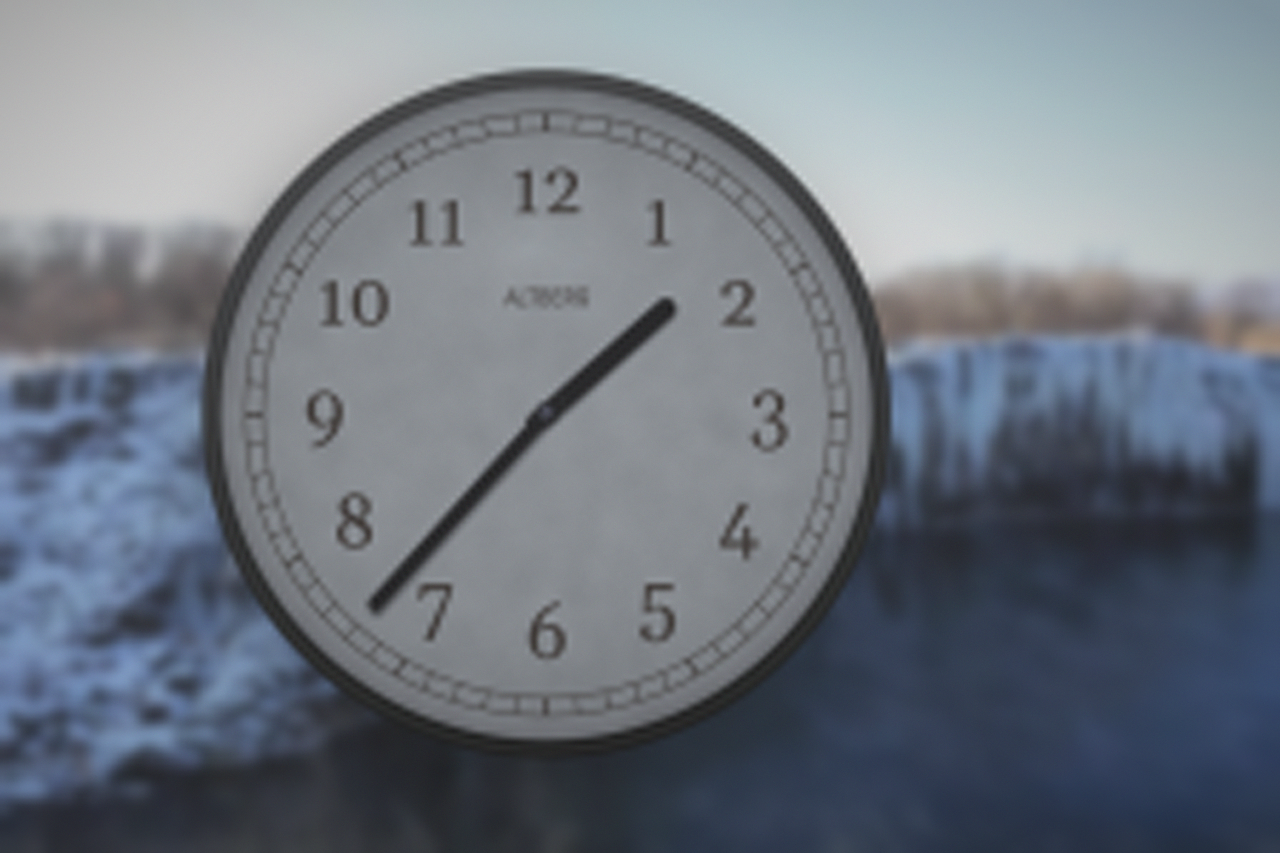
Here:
1 h 37 min
